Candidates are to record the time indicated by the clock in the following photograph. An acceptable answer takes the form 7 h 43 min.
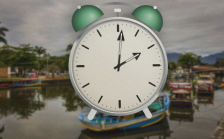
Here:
2 h 01 min
